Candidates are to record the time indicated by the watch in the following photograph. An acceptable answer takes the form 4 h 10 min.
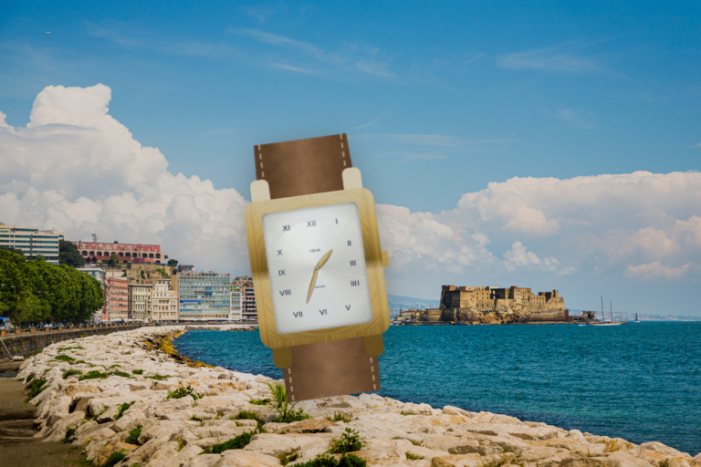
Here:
1 h 34 min
